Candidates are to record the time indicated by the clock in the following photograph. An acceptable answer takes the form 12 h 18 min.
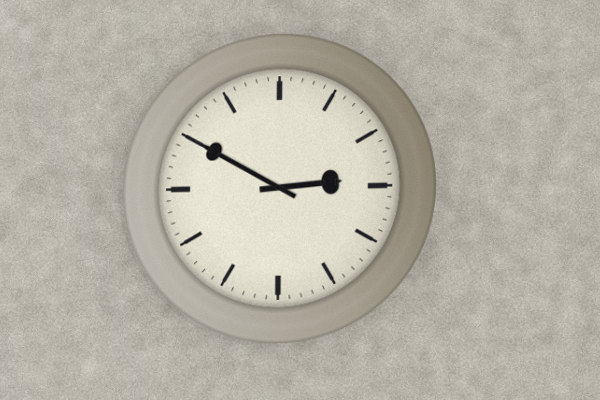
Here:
2 h 50 min
